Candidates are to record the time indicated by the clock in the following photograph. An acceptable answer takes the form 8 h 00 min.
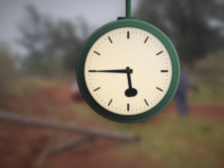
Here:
5 h 45 min
